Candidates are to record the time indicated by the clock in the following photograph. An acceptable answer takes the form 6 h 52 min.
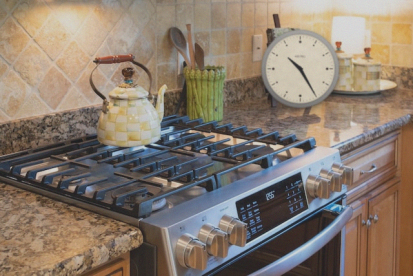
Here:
10 h 25 min
